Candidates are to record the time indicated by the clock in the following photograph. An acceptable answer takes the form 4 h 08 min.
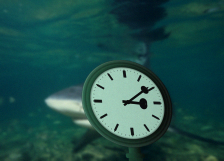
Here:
3 h 09 min
